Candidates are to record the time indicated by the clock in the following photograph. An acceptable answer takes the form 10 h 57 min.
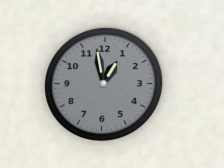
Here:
12 h 58 min
